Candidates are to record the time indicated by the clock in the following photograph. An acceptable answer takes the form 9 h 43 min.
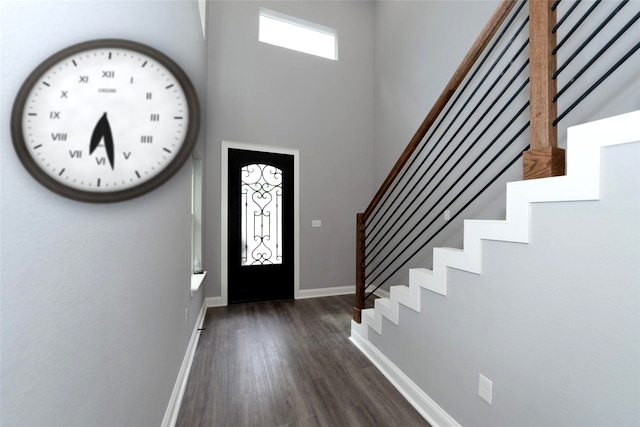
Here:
6 h 28 min
